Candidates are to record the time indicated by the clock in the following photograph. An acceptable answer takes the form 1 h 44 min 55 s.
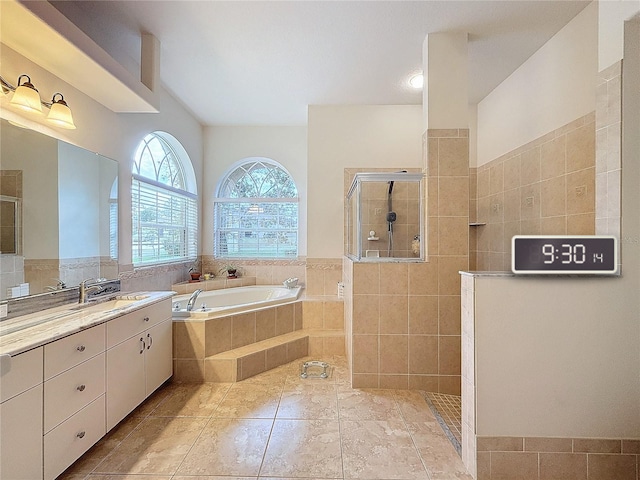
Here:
9 h 30 min 14 s
